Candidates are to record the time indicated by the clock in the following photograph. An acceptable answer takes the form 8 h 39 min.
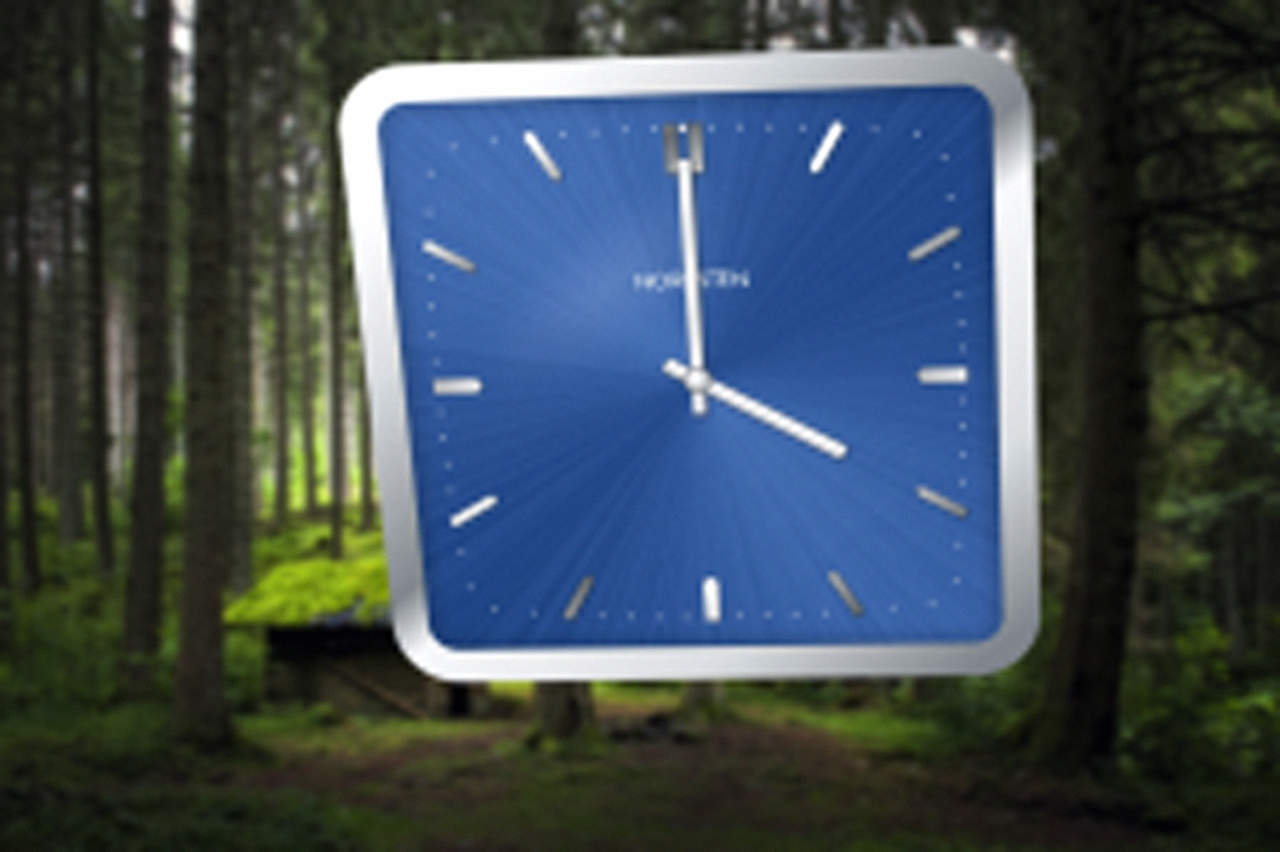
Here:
4 h 00 min
